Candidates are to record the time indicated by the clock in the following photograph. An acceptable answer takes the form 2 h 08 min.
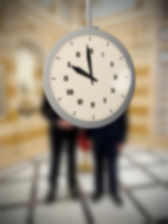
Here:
9 h 59 min
